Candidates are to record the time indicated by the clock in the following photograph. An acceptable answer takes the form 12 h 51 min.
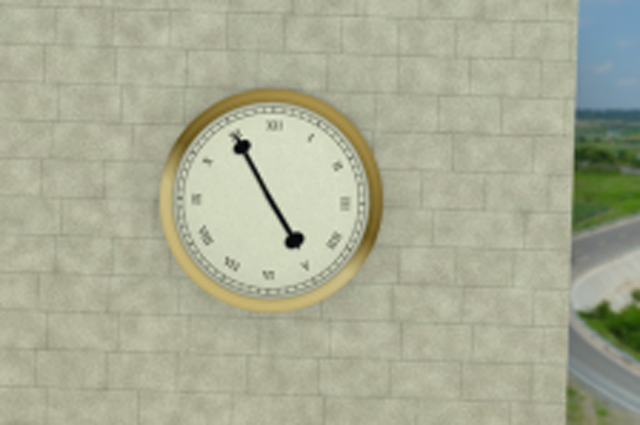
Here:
4 h 55 min
